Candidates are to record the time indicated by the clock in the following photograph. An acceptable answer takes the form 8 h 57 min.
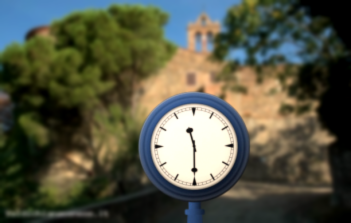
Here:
11 h 30 min
